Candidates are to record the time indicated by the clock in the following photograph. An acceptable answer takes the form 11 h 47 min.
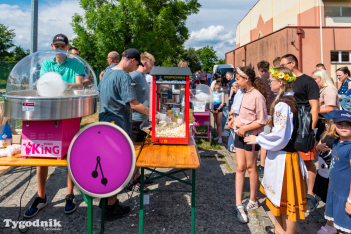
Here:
6 h 27 min
